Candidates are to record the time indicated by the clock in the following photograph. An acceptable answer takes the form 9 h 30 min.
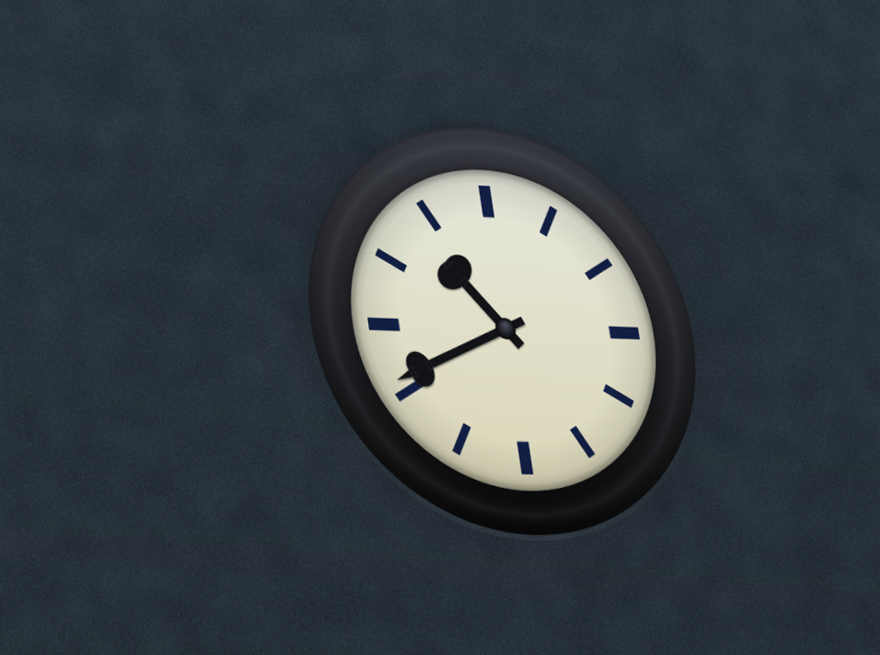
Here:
10 h 41 min
